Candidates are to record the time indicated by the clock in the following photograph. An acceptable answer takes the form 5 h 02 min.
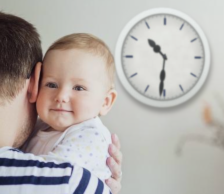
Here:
10 h 31 min
